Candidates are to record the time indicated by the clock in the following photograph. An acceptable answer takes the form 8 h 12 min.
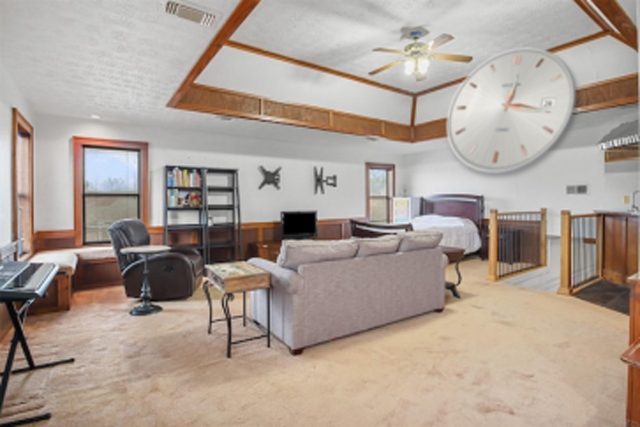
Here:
12 h 17 min
